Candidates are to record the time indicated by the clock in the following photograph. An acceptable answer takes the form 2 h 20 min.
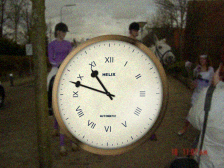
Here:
10 h 48 min
